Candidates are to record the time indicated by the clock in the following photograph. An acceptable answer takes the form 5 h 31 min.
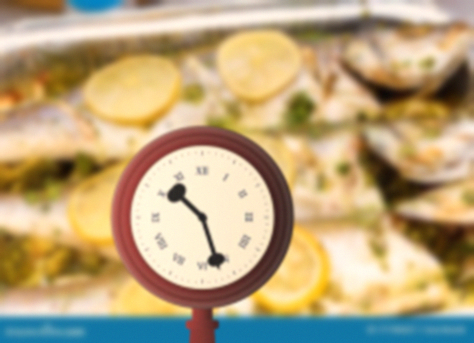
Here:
10 h 27 min
